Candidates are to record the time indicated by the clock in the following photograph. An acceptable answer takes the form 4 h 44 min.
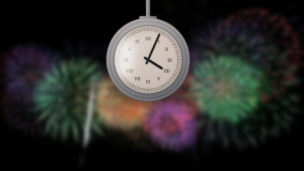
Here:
4 h 04 min
